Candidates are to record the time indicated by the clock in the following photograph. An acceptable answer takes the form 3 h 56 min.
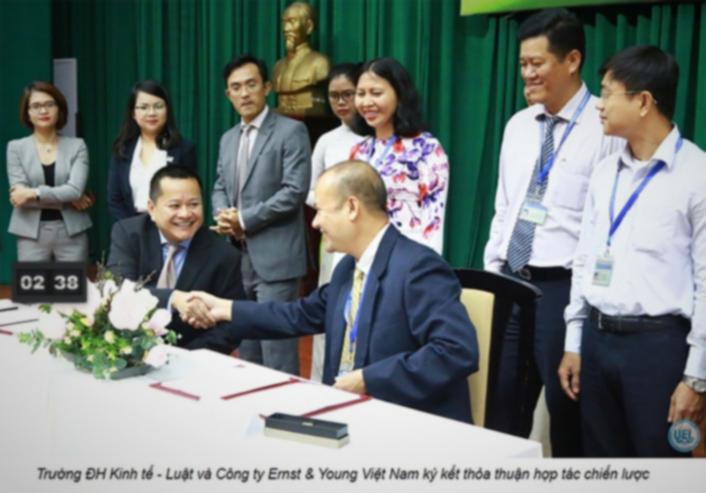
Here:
2 h 38 min
